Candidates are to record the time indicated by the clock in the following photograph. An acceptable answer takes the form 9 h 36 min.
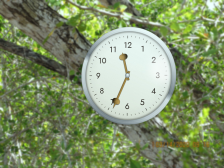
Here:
11 h 34 min
